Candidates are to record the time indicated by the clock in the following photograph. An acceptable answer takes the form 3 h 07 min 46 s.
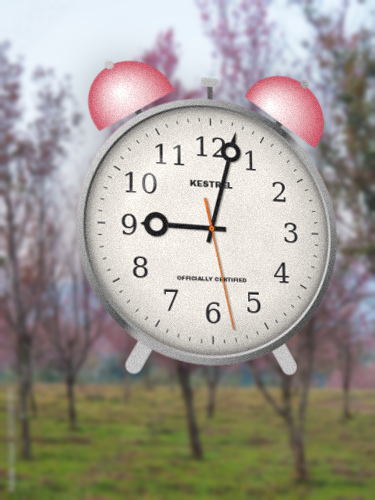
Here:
9 h 02 min 28 s
